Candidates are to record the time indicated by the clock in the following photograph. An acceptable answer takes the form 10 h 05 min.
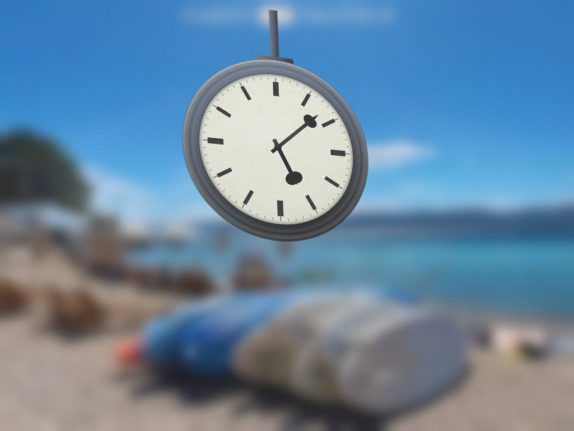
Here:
5 h 08 min
